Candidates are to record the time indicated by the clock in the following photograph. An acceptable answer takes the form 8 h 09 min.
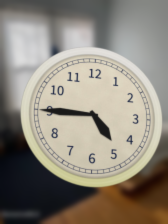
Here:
4 h 45 min
